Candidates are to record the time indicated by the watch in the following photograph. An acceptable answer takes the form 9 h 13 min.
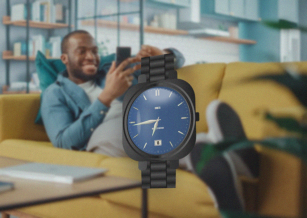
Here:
6 h 44 min
